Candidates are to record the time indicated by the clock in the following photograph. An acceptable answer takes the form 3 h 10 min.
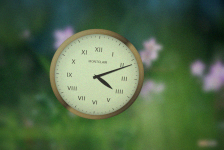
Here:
4 h 11 min
